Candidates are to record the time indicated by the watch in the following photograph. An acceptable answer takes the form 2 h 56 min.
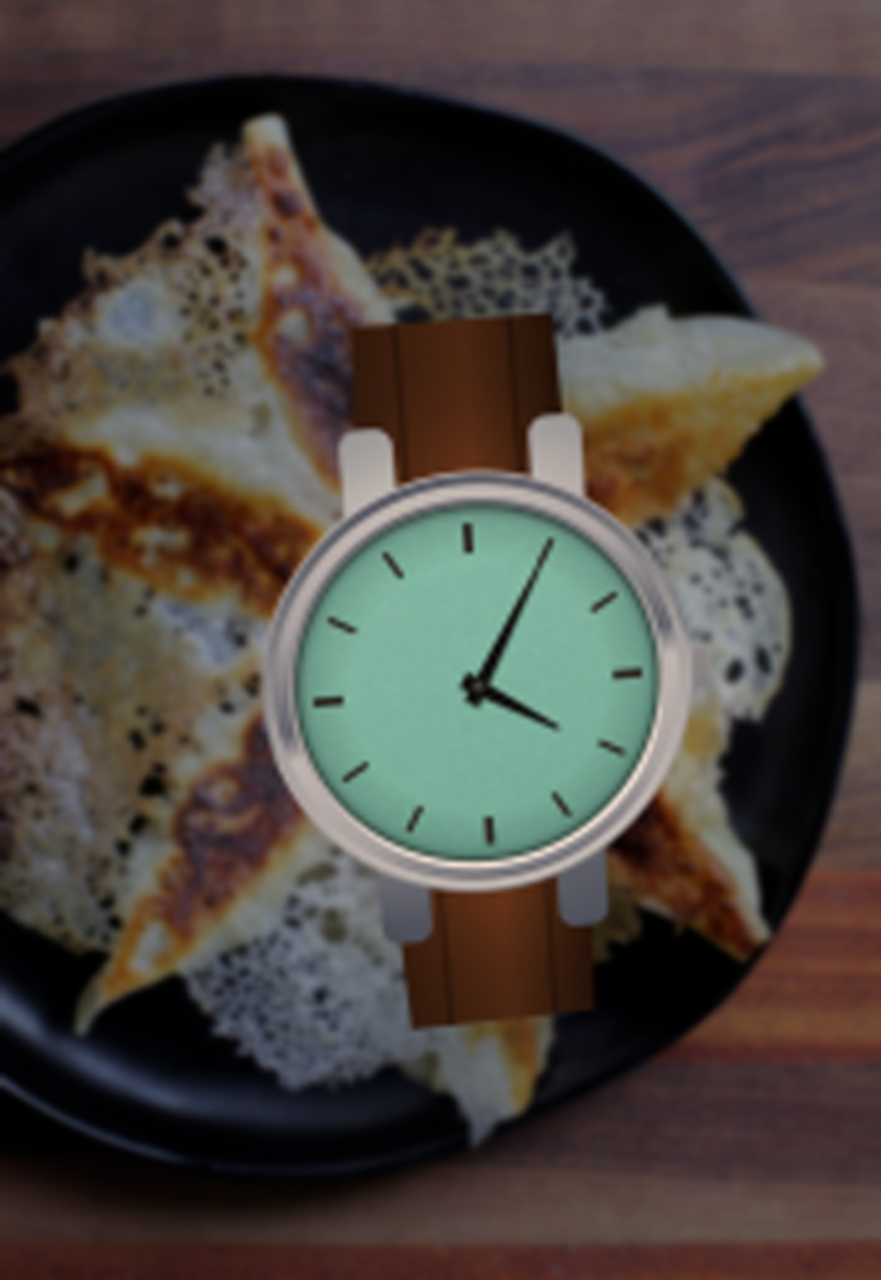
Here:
4 h 05 min
